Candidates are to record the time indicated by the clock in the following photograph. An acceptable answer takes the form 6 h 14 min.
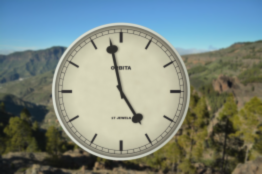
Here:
4 h 58 min
